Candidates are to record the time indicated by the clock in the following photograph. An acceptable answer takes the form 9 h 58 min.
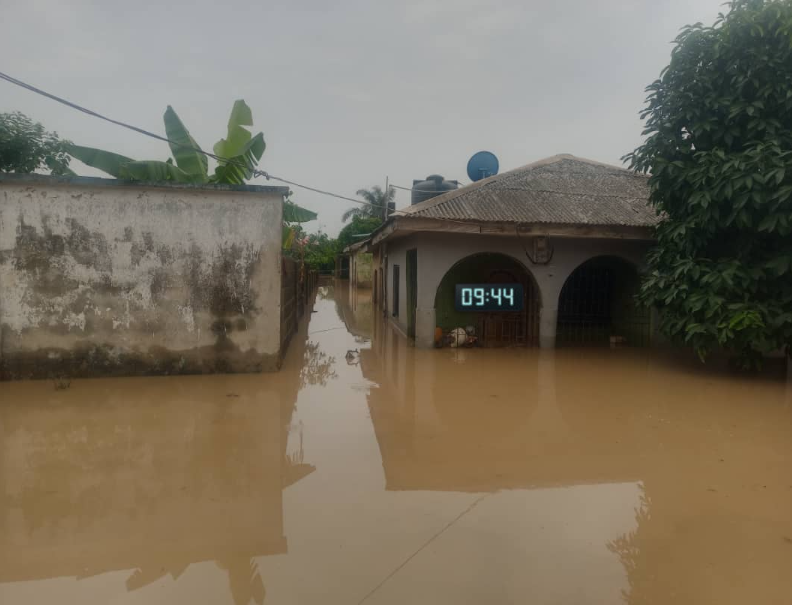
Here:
9 h 44 min
